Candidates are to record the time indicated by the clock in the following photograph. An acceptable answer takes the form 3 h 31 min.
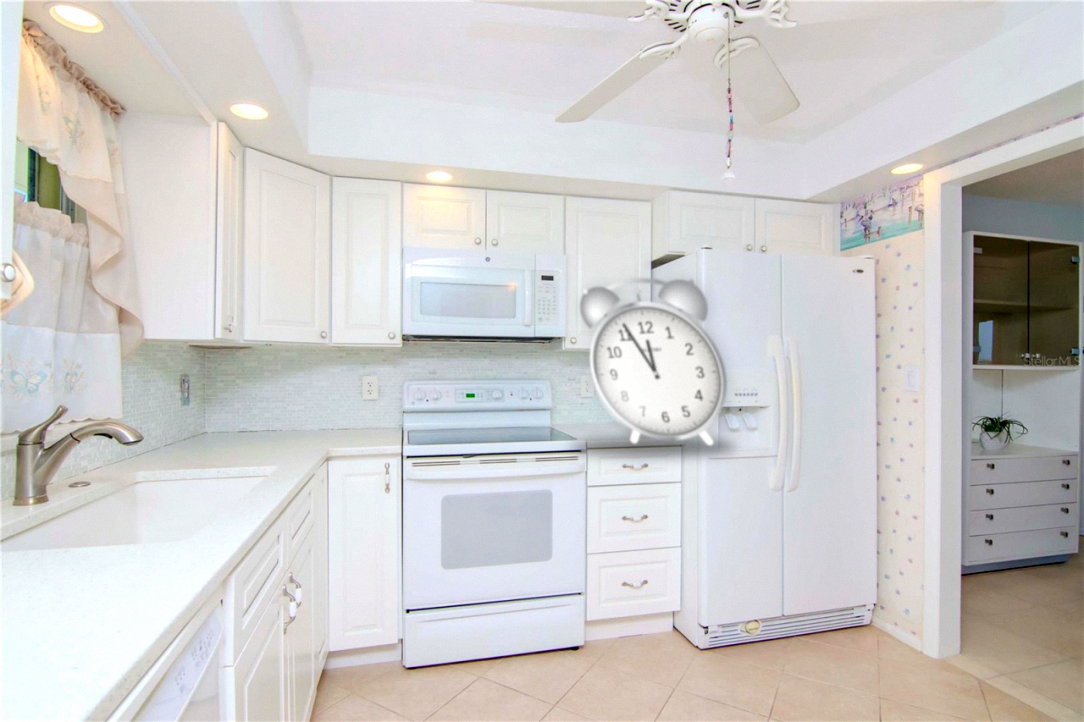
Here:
11 h 56 min
